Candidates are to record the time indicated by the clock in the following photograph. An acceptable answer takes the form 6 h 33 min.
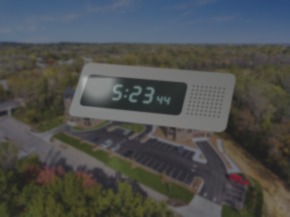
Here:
5 h 23 min
